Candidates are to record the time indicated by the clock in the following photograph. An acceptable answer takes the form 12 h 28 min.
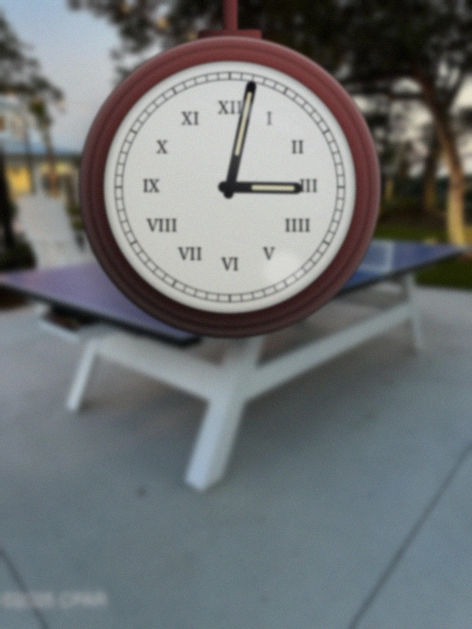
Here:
3 h 02 min
